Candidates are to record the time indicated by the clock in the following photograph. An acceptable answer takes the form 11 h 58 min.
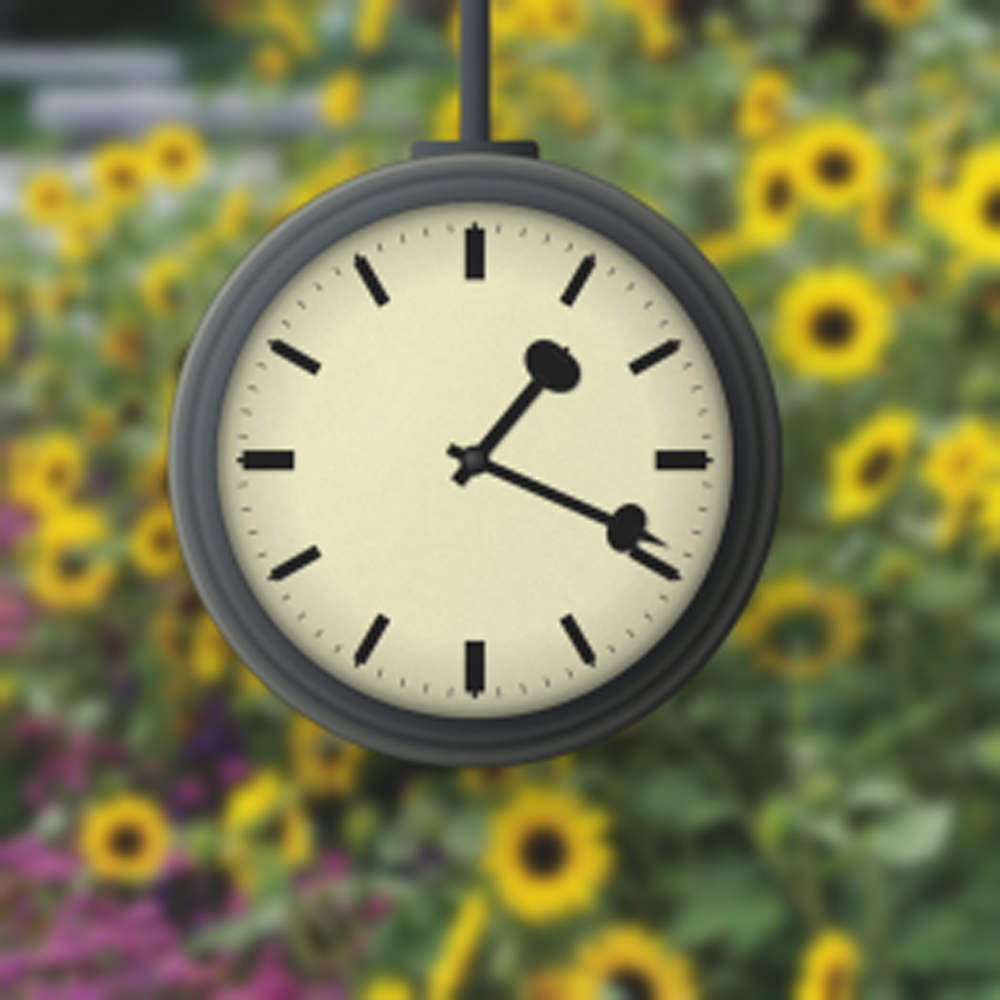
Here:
1 h 19 min
